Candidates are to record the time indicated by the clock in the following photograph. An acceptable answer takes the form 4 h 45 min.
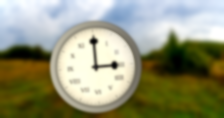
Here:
3 h 00 min
